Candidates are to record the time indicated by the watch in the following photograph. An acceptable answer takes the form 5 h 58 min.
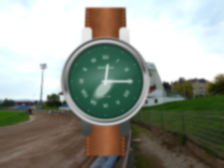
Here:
12 h 15 min
